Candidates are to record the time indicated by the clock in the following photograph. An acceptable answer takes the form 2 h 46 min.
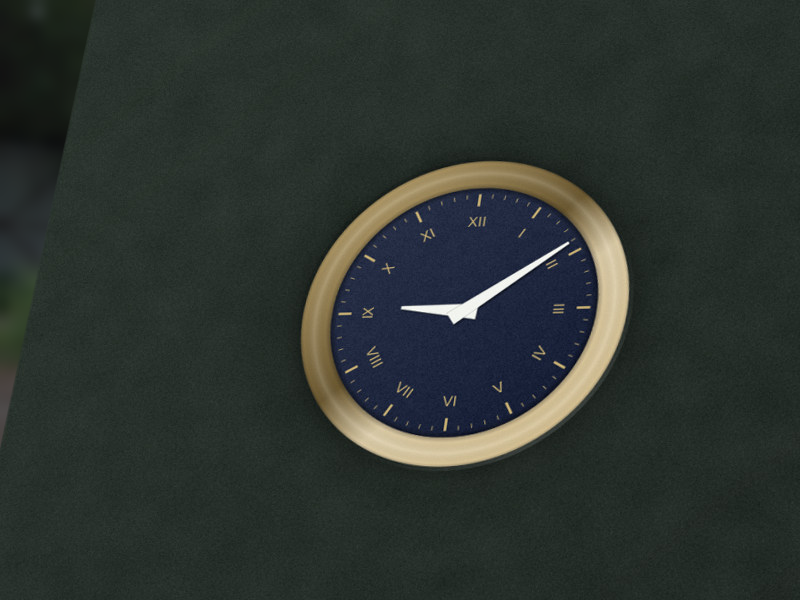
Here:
9 h 09 min
